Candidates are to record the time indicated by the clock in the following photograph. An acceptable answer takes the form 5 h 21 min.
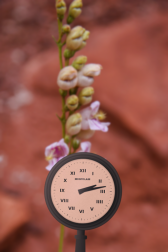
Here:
2 h 13 min
